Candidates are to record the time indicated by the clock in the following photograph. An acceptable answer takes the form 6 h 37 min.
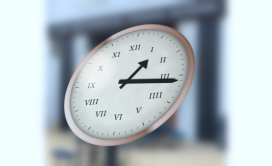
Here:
1 h 16 min
